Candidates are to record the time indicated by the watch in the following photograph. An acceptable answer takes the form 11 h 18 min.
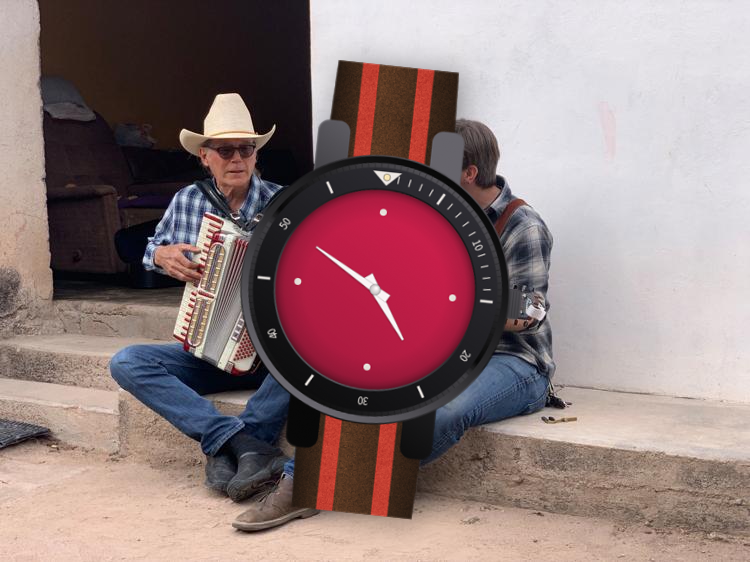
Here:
4 h 50 min
